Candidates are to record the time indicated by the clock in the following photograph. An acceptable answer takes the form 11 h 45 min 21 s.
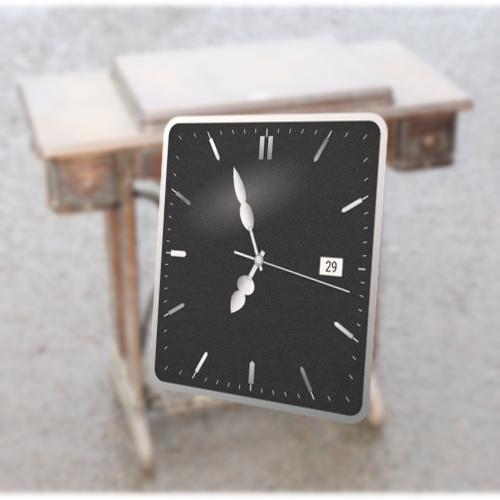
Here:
6 h 56 min 17 s
